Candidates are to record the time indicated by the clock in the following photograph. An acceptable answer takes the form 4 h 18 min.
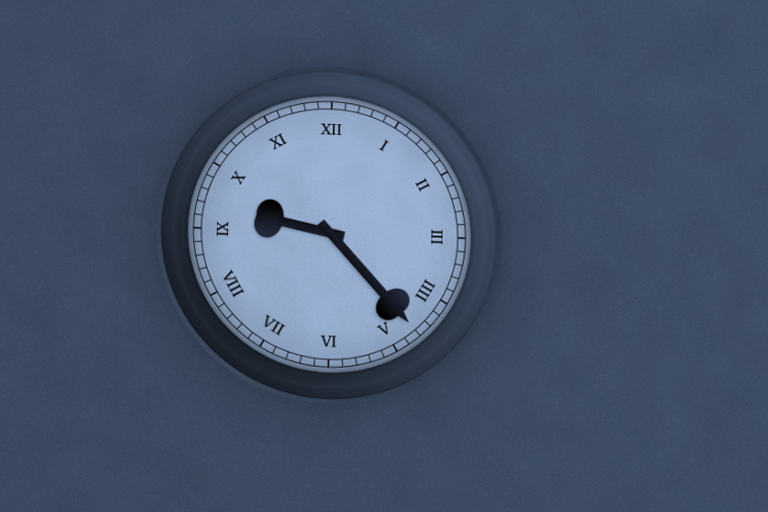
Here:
9 h 23 min
